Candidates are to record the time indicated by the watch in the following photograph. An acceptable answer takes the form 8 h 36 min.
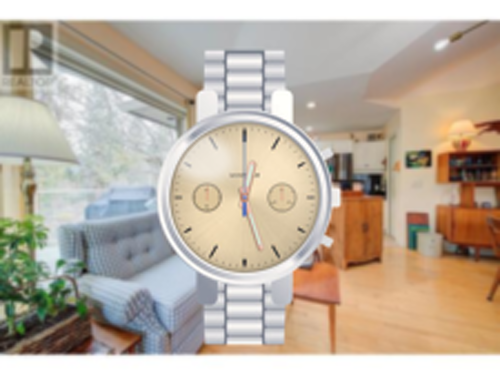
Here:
12 h 27 min
